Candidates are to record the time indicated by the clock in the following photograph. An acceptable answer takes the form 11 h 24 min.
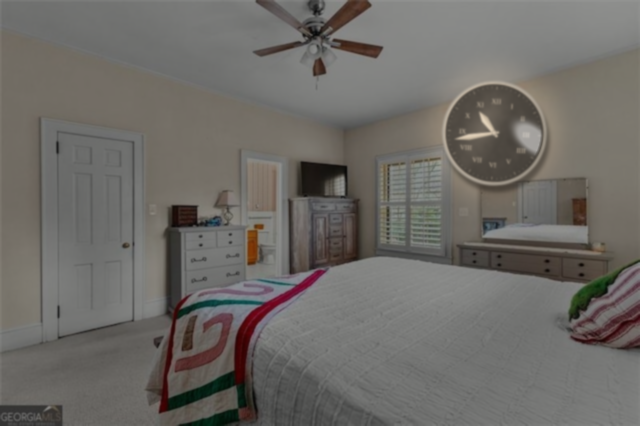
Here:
10 h 43 min
